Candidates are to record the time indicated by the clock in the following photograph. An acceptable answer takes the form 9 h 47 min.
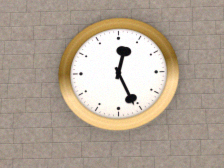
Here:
12 h 26 min
